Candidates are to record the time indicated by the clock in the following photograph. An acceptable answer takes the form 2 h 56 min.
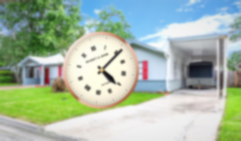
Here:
5 h 11 min
